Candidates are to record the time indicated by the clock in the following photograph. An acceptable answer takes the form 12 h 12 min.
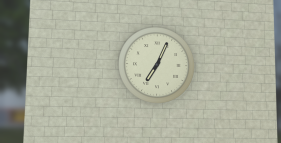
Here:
7 h 04 min
